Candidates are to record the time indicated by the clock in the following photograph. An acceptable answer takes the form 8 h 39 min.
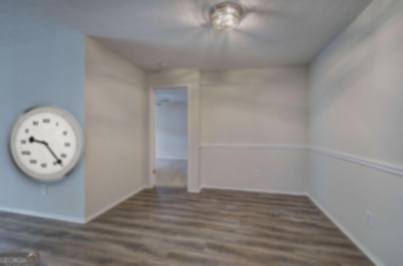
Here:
9 h 23 min
